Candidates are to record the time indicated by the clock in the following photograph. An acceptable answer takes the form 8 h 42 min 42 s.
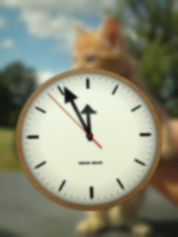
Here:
11 h 55 min 53 s
